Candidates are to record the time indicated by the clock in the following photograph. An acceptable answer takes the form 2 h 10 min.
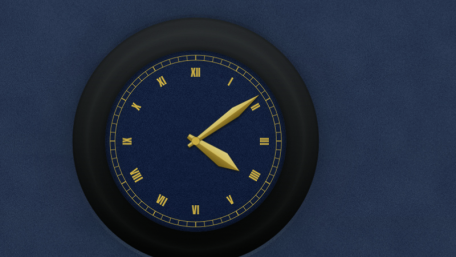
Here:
4 h 09 min
